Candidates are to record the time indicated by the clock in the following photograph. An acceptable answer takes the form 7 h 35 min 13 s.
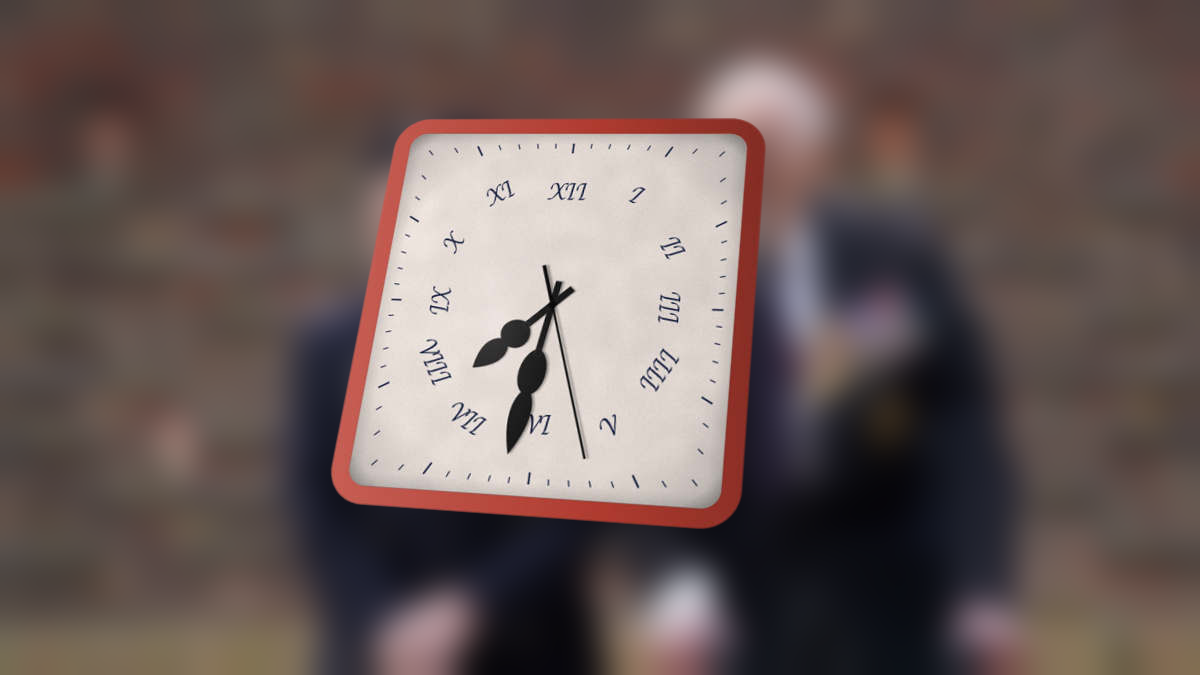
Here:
7 h 31 min 27 s
